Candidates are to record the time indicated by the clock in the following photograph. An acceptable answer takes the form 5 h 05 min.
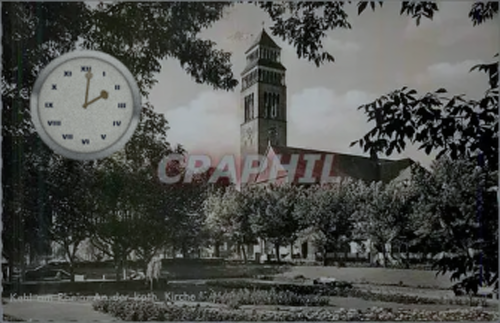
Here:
2 h 01 min
